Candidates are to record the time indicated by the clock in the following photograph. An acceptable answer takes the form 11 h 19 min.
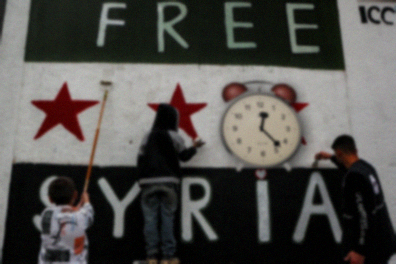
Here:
12 h 23 min
